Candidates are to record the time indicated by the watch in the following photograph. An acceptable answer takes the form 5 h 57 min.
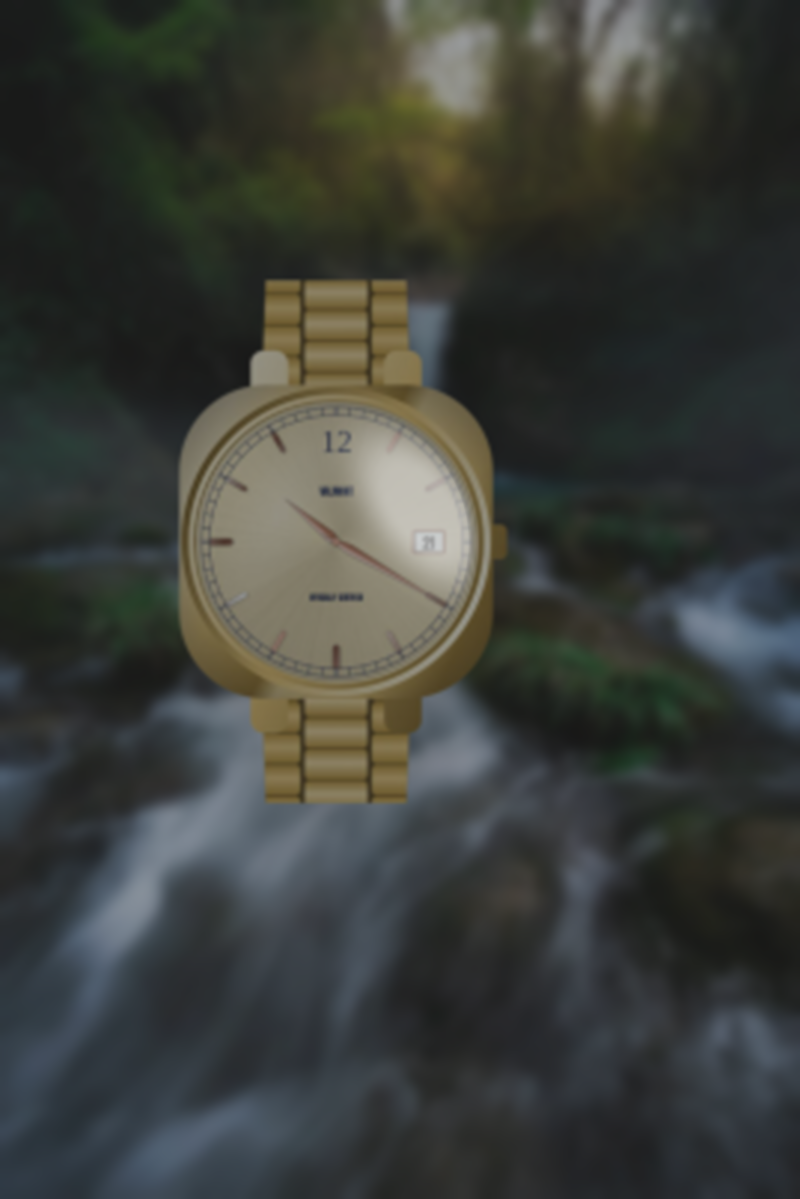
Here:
10 h 20 min
